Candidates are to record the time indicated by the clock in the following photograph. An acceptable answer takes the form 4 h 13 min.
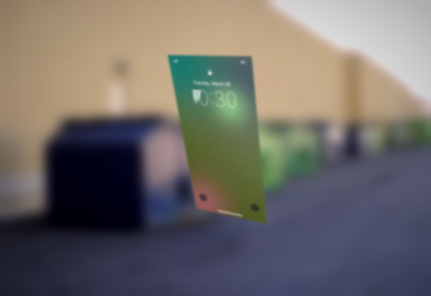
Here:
10 h 30 min
